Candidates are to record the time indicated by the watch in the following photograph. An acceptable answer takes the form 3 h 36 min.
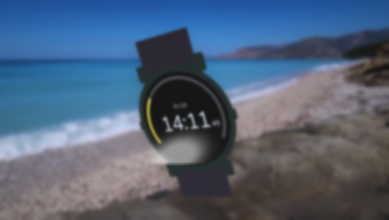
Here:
14 h 11 min
